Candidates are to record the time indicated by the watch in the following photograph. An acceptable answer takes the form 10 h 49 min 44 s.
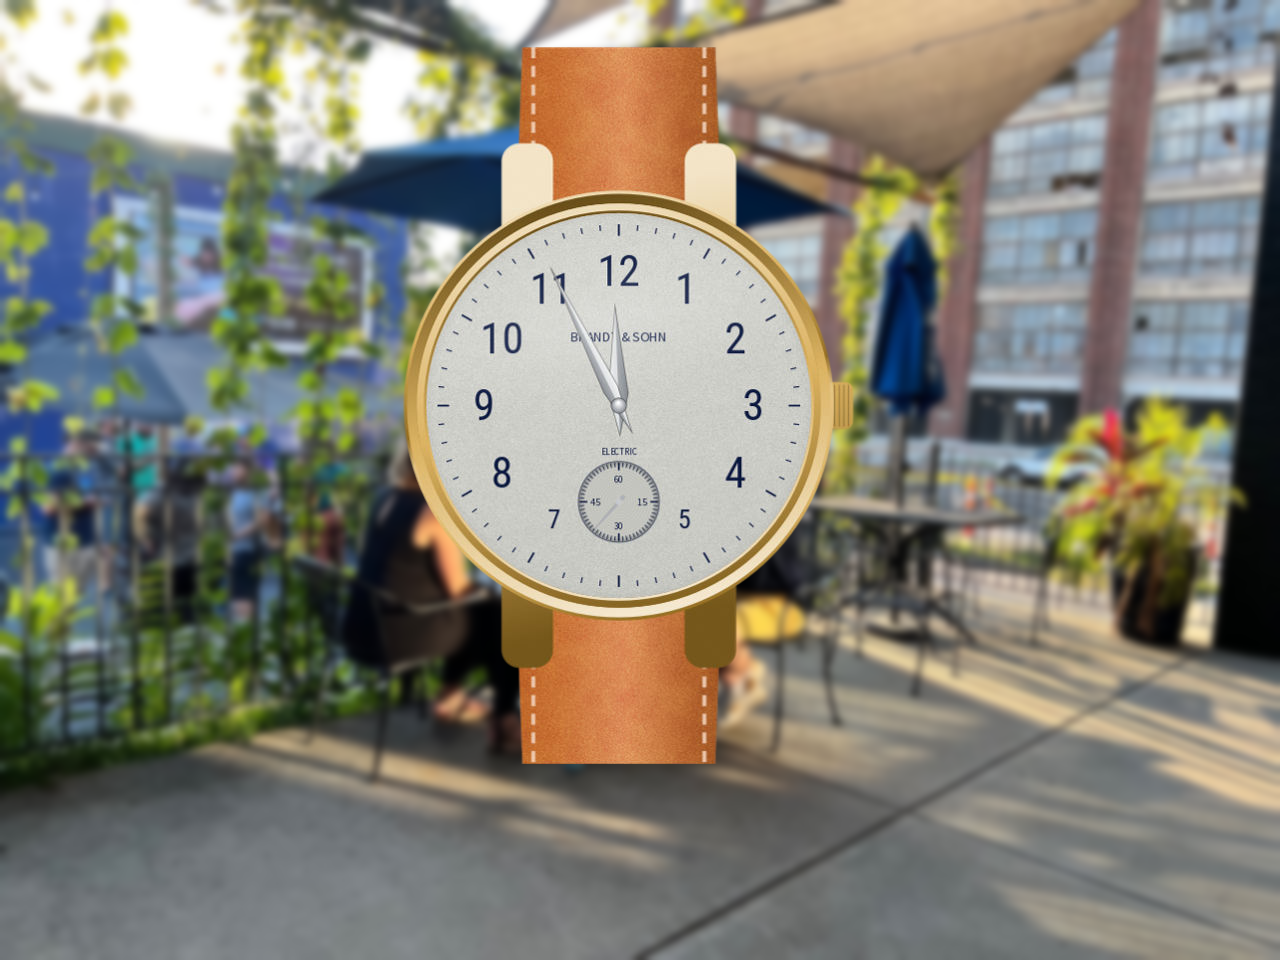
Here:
11 h 55 min 37 s
